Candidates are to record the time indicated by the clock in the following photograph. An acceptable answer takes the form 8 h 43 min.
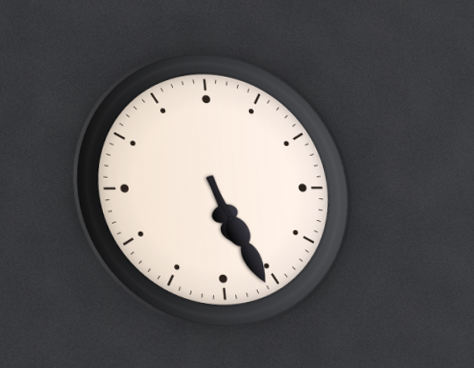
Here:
5 h 26 min
